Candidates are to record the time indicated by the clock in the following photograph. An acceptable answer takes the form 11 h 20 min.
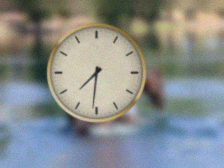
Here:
7 h 31 min
